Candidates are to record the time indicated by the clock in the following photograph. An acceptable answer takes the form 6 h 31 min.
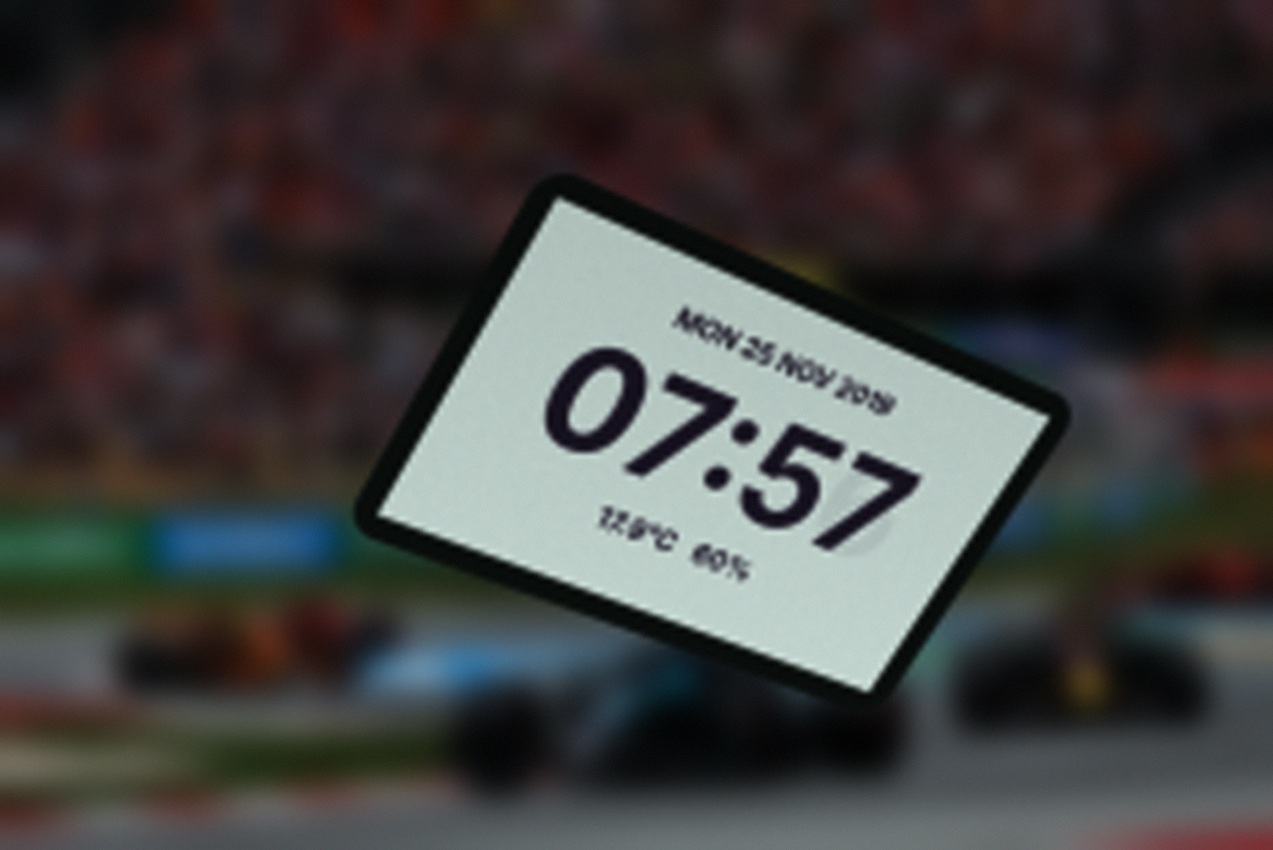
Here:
7 h 57 min
